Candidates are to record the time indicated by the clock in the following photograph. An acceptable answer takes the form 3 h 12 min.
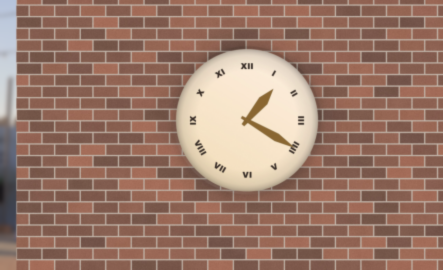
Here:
1 h 20 min
